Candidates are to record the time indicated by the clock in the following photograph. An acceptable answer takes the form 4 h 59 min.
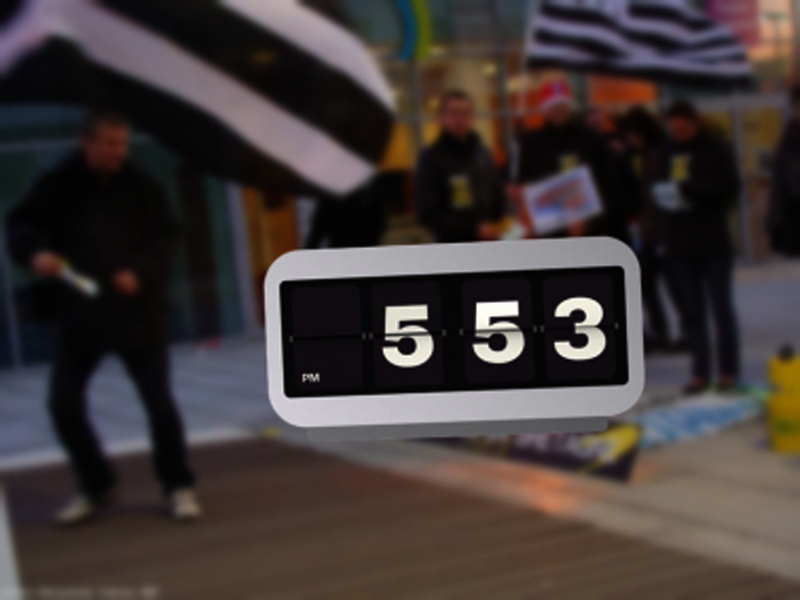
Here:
5 h 53 min
